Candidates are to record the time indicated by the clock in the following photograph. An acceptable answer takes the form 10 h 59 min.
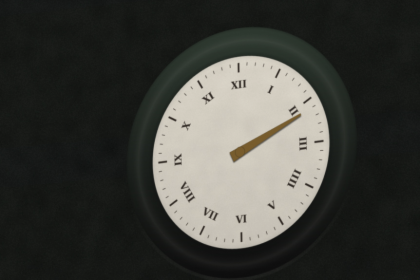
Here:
2 h 11 min
